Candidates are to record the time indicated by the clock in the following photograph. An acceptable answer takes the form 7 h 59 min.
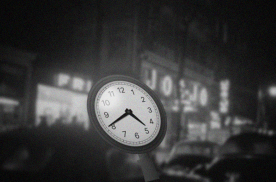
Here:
4 h 41 min
